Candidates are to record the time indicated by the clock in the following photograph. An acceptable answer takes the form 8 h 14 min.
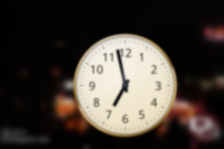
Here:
6 h 58 min
